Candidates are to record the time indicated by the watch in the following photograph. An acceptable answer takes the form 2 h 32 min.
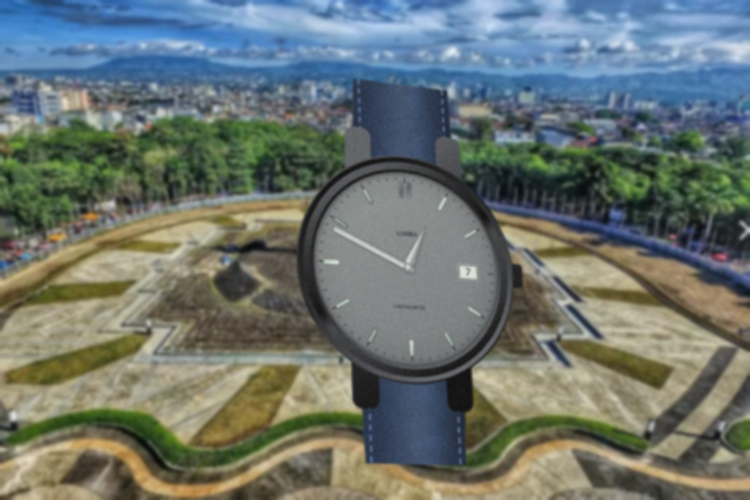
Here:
12 h 49 min
